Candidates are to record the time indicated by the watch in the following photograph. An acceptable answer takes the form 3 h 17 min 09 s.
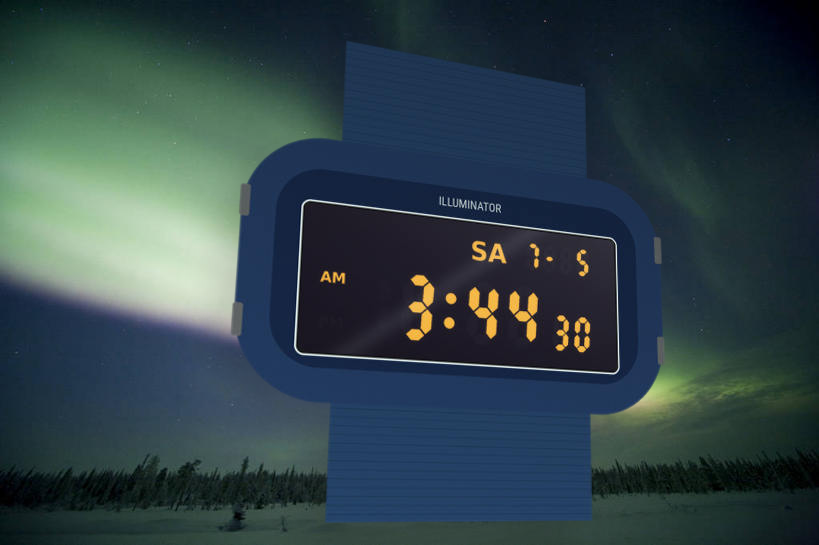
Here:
3 h 44 min 30 s
